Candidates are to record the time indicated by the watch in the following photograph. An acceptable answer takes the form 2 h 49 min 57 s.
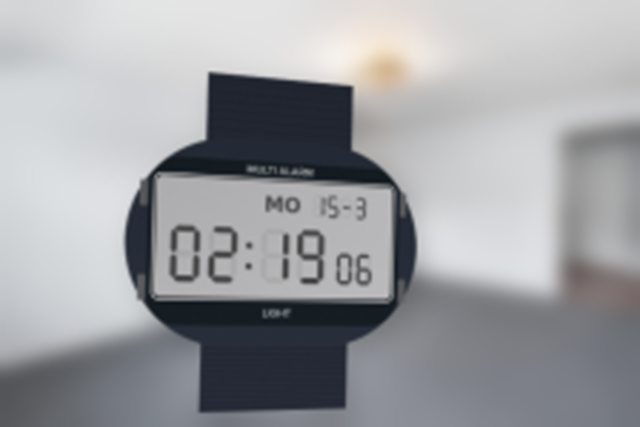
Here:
2 h 19 min 06 s
